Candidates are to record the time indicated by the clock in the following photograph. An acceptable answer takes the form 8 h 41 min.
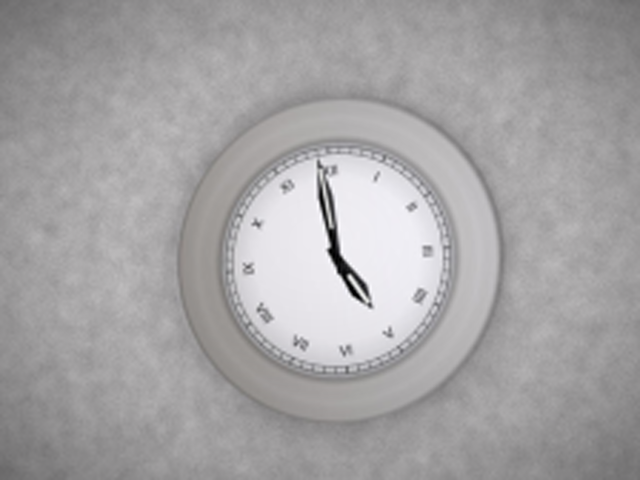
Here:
4 h 59 min
